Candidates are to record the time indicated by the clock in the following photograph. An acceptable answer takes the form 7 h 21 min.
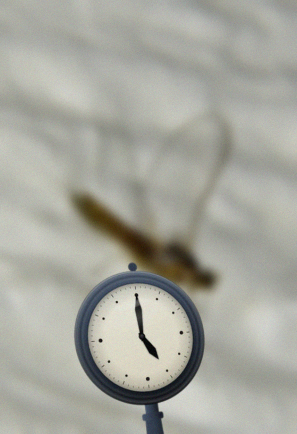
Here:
5 h 00 min
